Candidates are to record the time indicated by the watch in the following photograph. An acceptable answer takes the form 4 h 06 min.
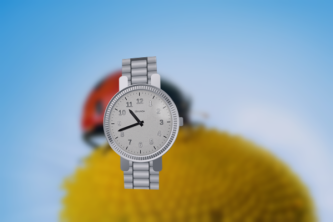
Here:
10 h 42 min
